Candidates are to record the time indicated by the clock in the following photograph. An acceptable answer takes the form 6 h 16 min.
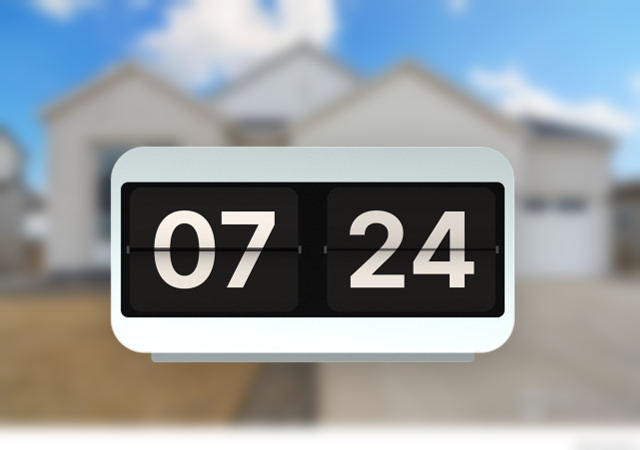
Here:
7 h 24 min
